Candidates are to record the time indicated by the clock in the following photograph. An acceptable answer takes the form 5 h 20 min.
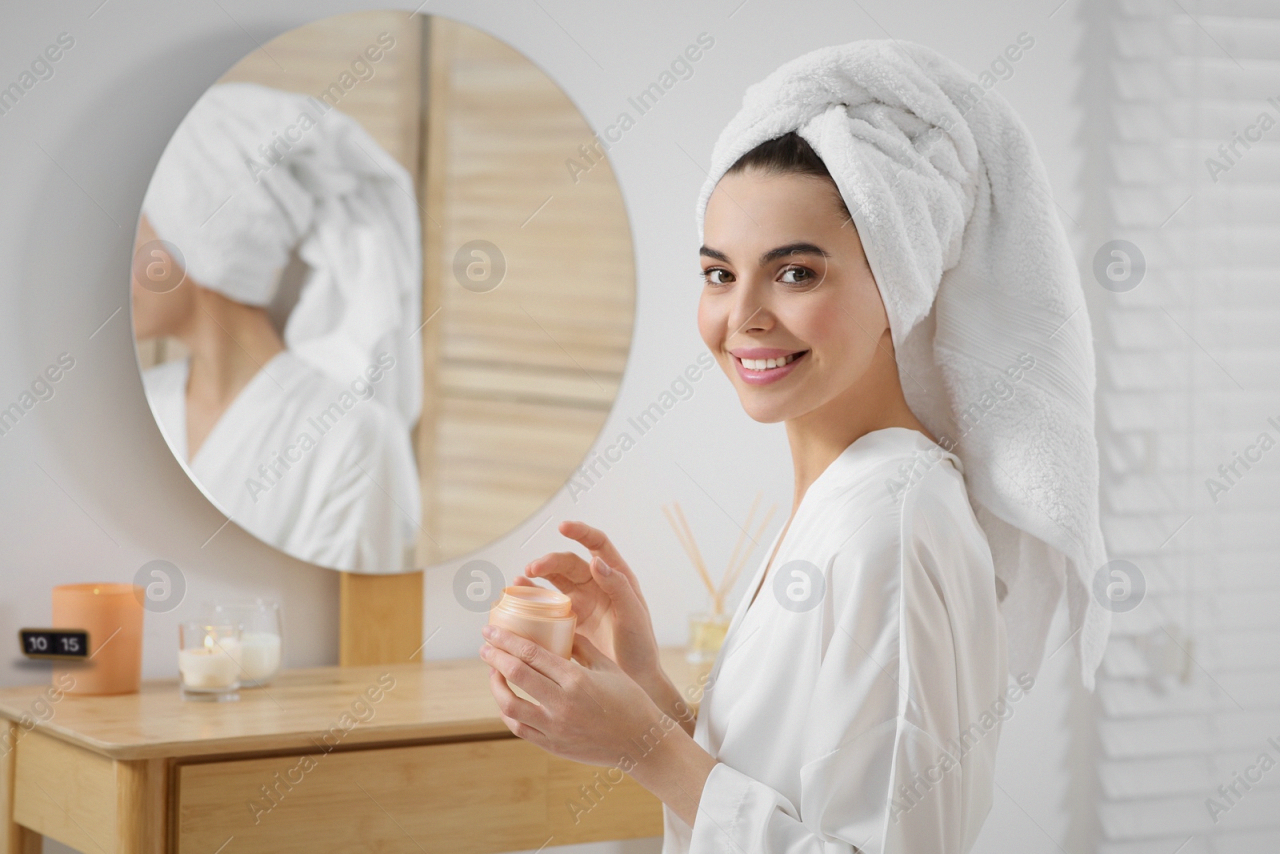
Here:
10 h 15 min
